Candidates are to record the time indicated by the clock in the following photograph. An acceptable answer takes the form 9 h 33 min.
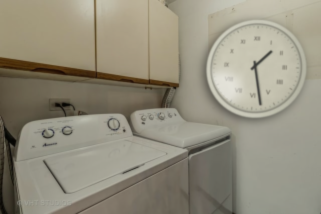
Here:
1 h 28 min
